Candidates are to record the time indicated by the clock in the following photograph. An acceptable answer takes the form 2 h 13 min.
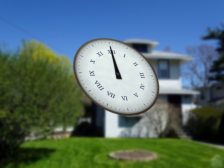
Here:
12 h 00 min
